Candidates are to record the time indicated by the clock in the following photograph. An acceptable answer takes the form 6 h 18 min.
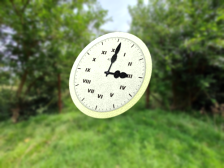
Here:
3 h 01 min
